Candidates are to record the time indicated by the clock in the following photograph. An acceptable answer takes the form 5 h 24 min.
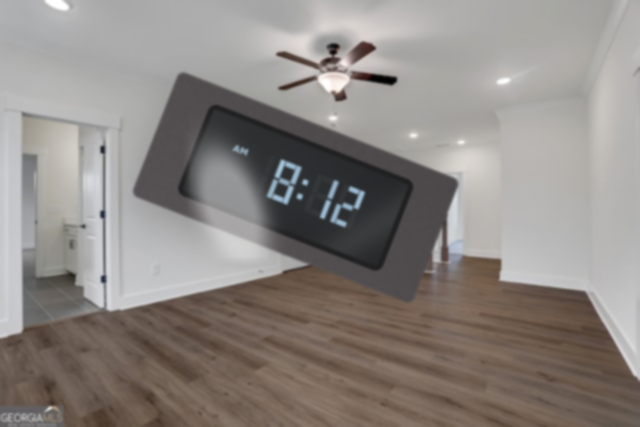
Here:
8 h 12 min
